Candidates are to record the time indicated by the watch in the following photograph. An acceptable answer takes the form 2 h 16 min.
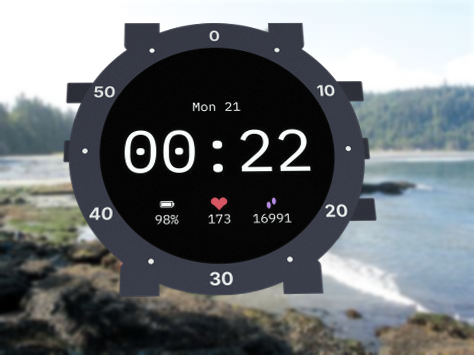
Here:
0 h 22 min
